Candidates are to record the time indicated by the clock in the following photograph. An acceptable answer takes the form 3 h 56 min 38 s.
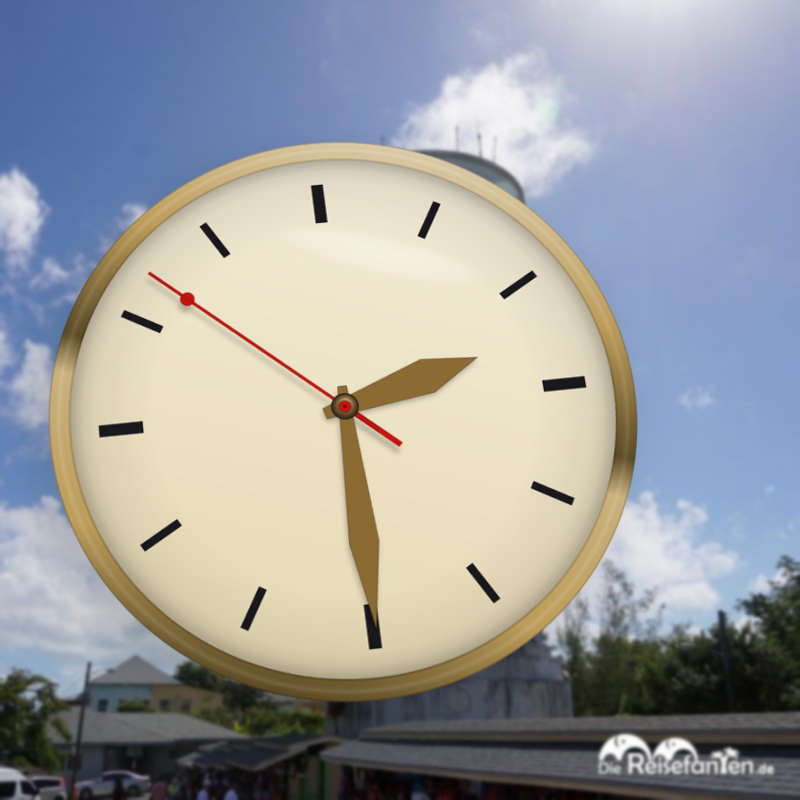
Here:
2 h 29 min 52 s
